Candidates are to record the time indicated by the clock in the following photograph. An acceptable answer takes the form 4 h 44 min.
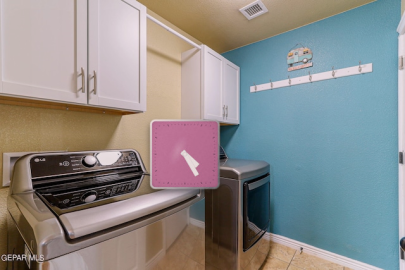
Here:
4 h 25 min
